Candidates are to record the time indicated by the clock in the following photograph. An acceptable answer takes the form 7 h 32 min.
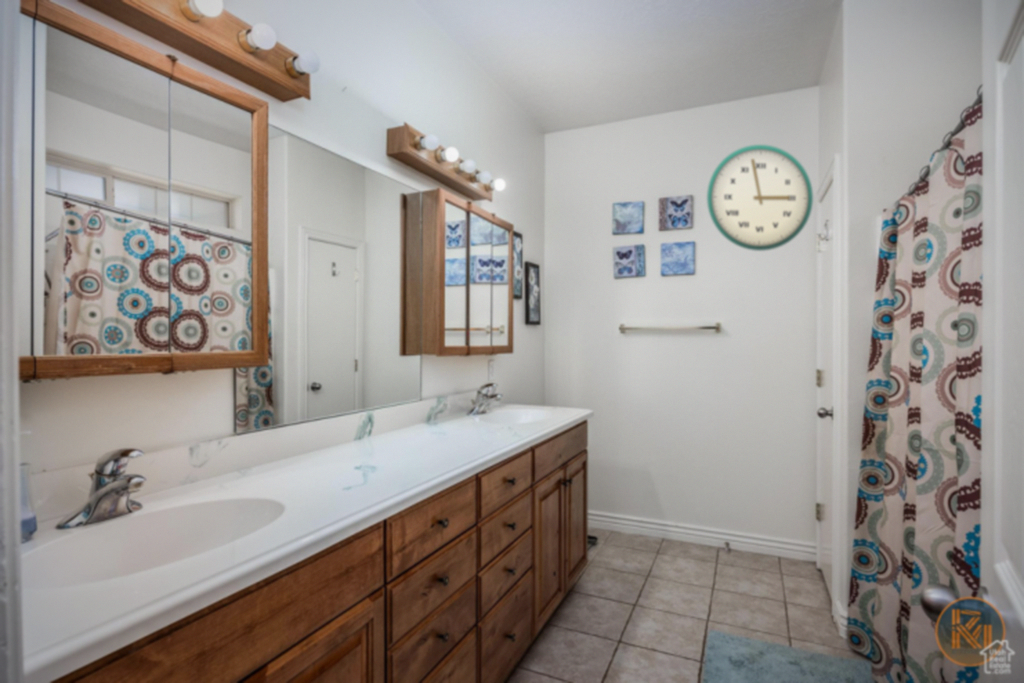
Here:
2 h 58 min
